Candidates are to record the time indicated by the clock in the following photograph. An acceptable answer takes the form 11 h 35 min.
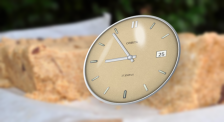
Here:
8 h 54 min
